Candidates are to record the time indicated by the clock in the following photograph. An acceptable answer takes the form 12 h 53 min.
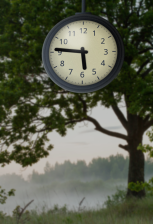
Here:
5 h 46 min
